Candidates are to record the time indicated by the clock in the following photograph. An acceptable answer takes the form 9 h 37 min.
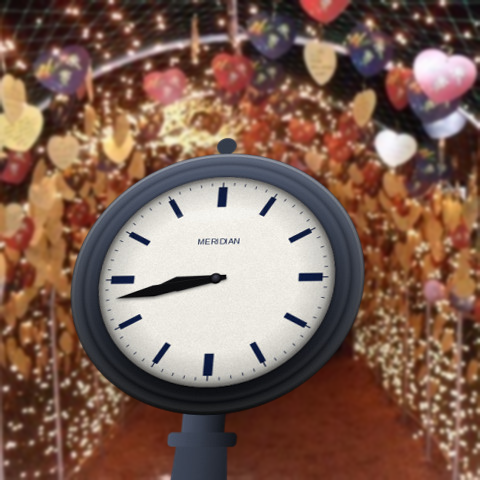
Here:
8 h 43 min
